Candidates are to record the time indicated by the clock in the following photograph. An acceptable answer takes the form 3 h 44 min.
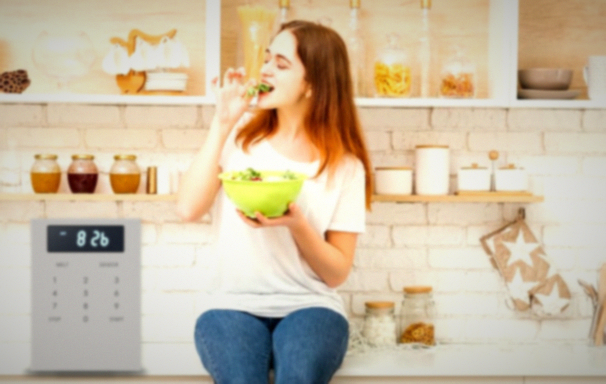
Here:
8 h 26 min
